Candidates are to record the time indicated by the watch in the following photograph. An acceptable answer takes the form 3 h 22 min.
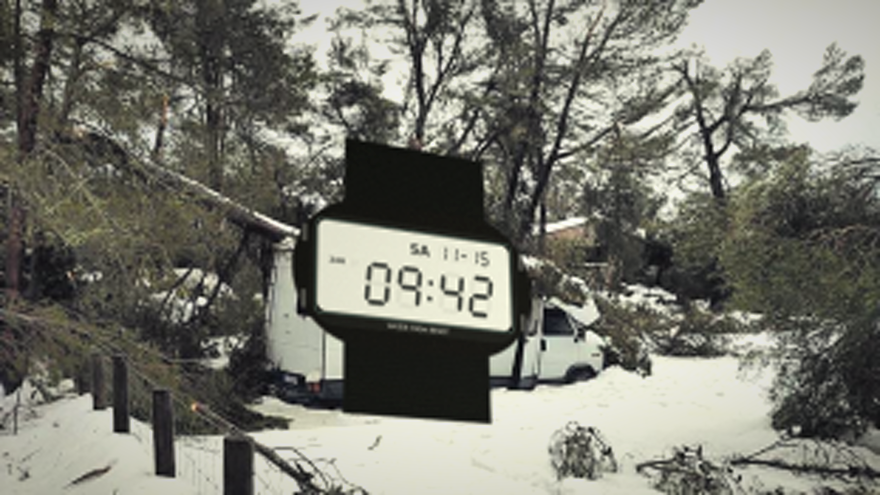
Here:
9 h 42 min
